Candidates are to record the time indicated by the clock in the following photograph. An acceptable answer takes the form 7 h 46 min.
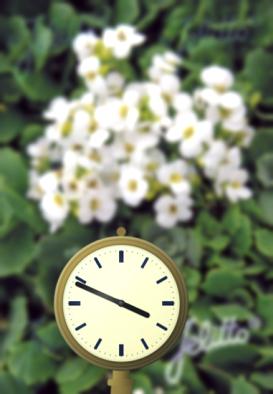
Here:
3 h 49 min
